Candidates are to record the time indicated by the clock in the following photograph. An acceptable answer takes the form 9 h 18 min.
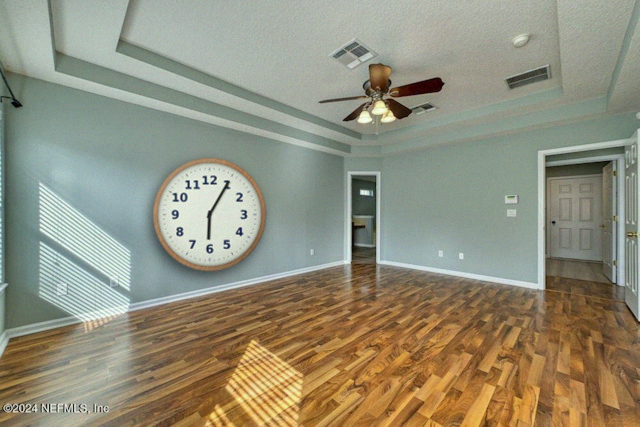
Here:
6 h 05 min
